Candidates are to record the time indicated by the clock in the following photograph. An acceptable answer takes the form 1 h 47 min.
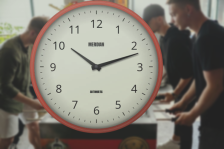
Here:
10 h 12 min
